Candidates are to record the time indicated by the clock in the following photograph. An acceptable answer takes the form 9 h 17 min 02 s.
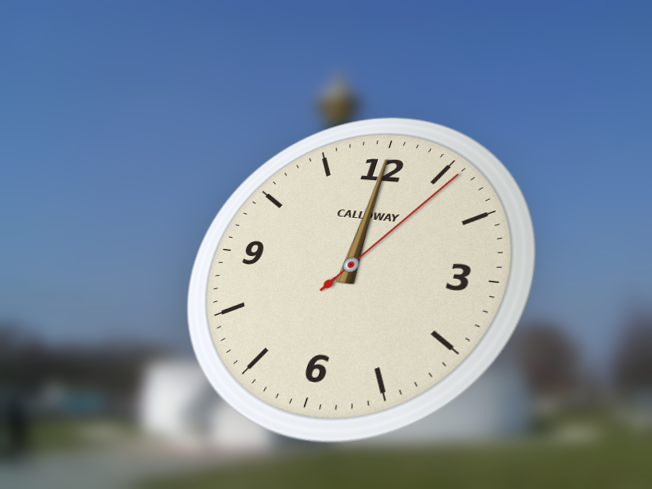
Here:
12 h 00 min 06 s
